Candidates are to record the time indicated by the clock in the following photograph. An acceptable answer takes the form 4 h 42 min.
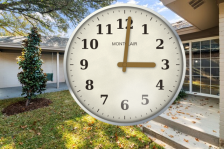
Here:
3 h 01 min
